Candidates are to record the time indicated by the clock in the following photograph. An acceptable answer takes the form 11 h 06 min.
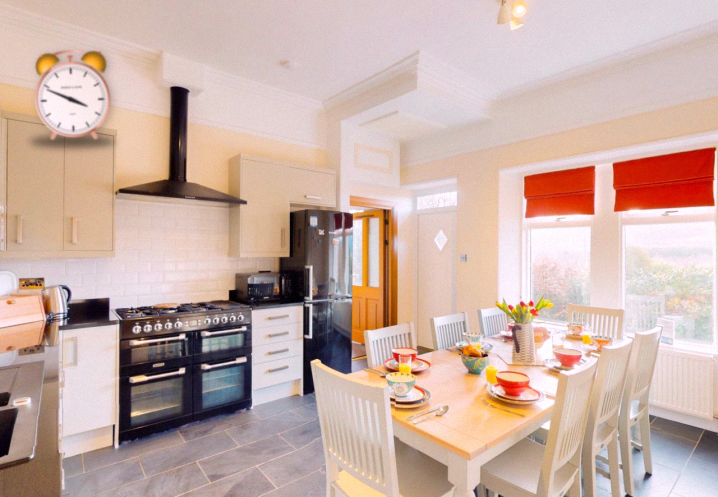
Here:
3 h 49 min
